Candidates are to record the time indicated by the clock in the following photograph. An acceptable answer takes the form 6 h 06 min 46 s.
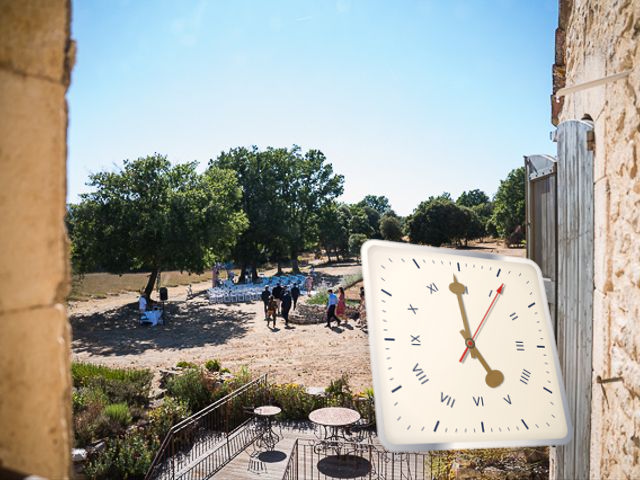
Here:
4 h 59 min 06 s
